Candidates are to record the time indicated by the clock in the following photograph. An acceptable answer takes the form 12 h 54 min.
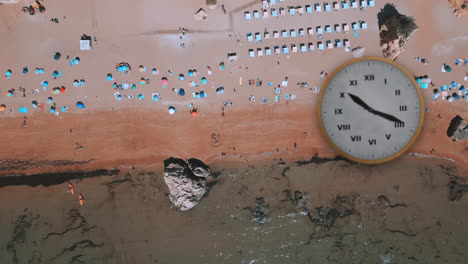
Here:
10 h 19 min
